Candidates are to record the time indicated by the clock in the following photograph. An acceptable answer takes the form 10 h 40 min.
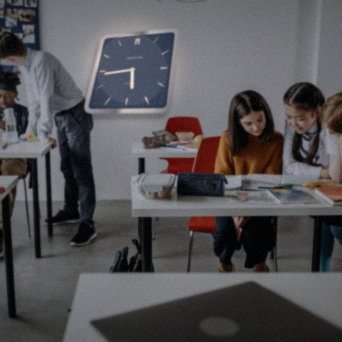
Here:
5 h 44 min
